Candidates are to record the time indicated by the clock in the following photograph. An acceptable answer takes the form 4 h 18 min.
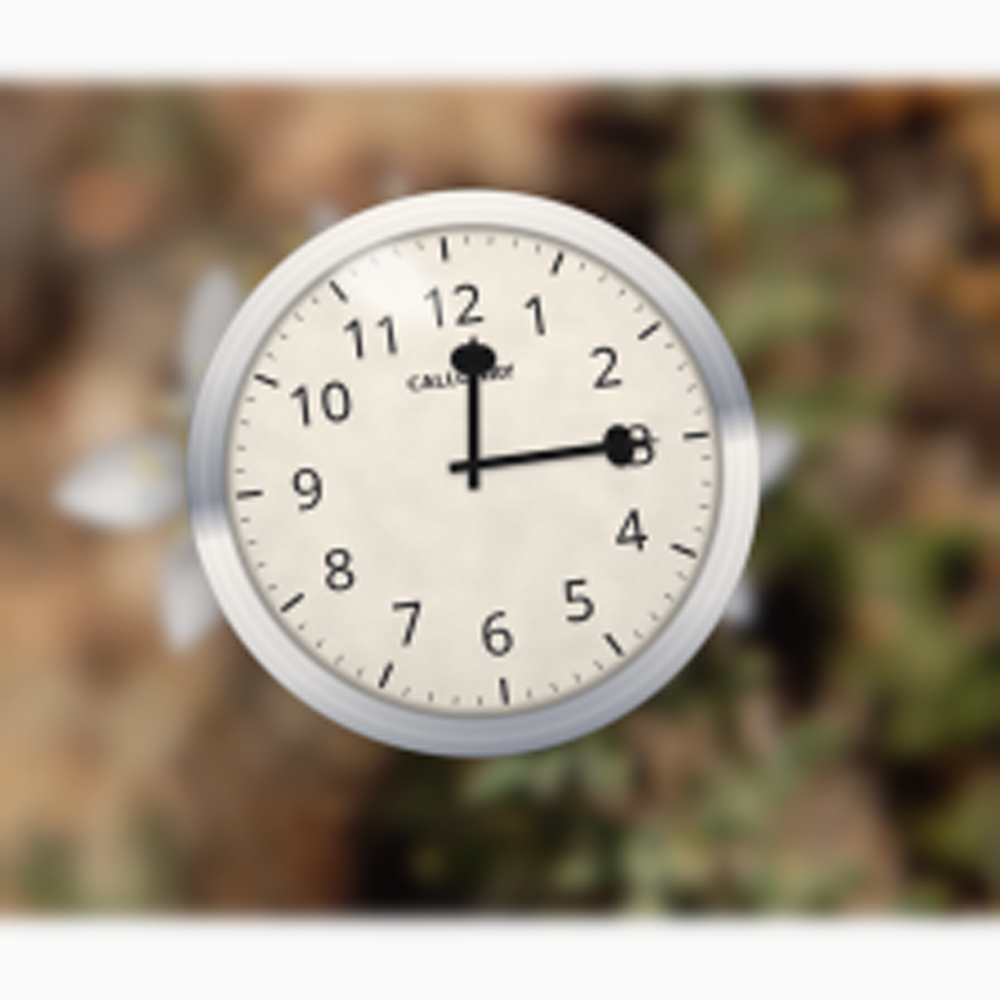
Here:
12 h 15 min
